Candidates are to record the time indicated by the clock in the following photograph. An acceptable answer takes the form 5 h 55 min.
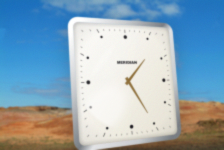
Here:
1 h 25 min
